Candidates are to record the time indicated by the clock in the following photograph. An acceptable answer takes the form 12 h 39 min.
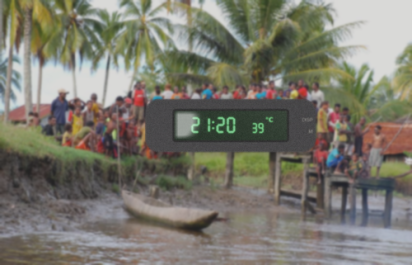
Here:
21 h 20 min
